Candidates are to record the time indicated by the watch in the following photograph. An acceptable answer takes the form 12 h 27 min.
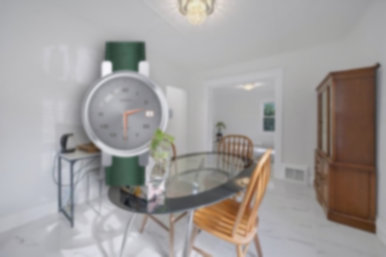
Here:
2 h 30 min
